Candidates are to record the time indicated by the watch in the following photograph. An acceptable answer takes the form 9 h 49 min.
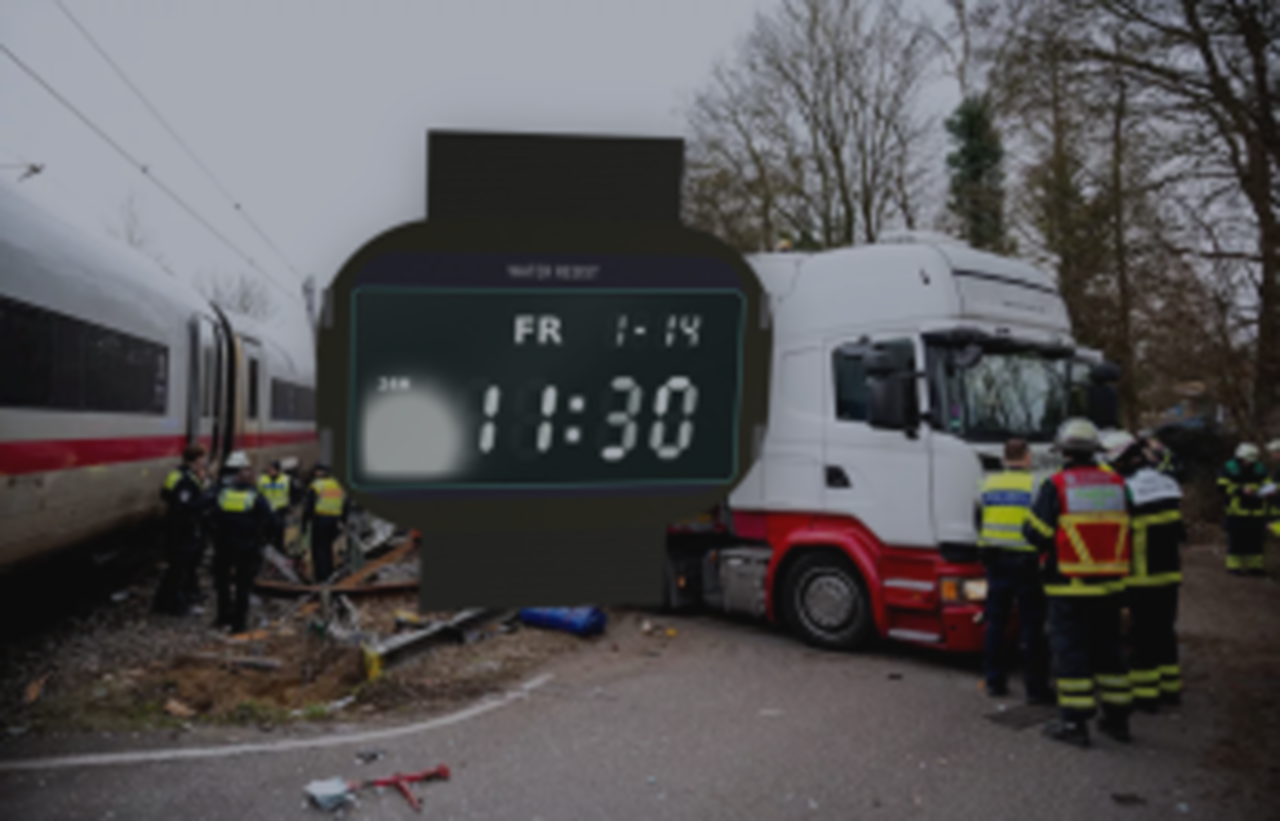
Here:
11 h 30 min
